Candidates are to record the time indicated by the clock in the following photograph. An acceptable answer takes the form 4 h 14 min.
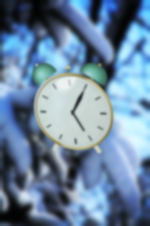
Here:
5 h 05 min
